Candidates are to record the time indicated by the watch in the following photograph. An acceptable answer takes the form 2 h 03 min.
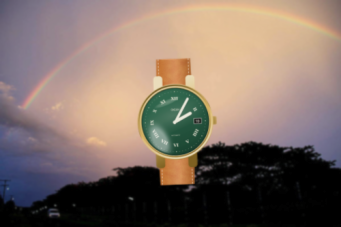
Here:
2 h 05 min
